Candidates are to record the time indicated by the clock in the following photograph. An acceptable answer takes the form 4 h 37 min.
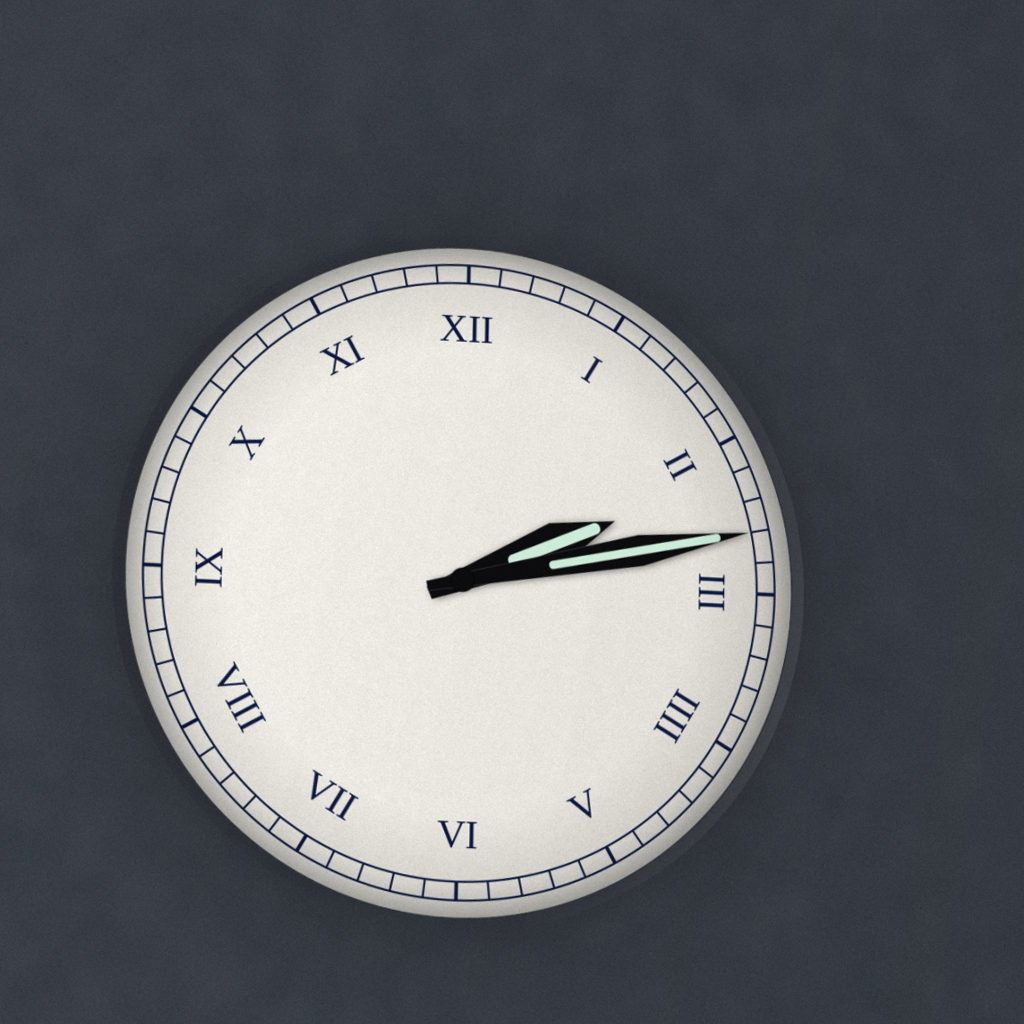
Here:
2 h 13 min
